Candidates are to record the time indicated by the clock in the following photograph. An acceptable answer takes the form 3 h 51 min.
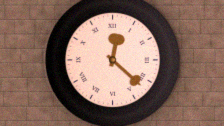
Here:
12 h 22 min
